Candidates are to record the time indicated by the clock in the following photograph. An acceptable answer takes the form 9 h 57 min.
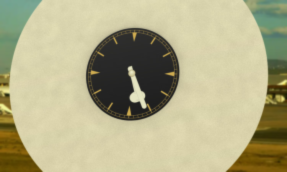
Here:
5 h 26 min
